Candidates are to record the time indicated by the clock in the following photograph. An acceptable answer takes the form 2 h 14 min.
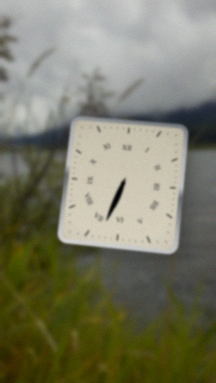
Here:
6 h 33 min
